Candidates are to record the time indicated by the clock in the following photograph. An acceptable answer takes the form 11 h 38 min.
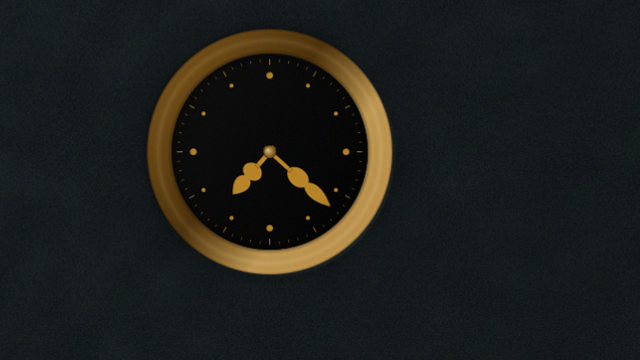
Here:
7 h 22 min
